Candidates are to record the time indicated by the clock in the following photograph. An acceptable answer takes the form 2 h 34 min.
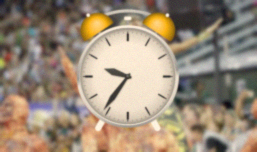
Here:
9 h 36 min
